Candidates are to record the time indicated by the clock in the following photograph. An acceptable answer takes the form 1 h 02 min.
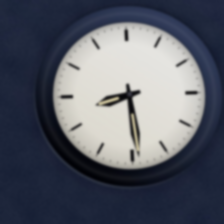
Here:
8 h 29 min
